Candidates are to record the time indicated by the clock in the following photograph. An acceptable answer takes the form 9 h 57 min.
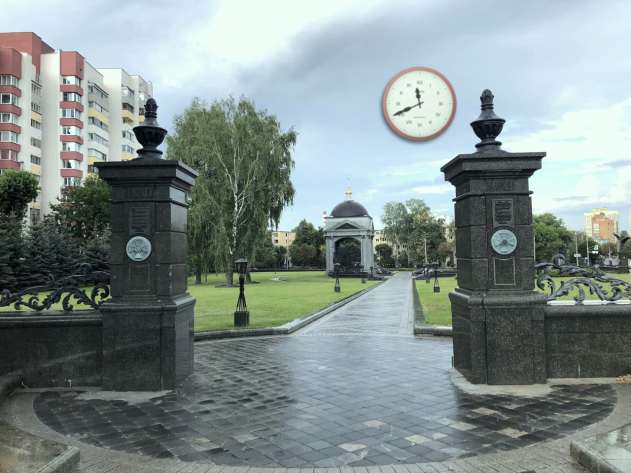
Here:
11 h 41 min
